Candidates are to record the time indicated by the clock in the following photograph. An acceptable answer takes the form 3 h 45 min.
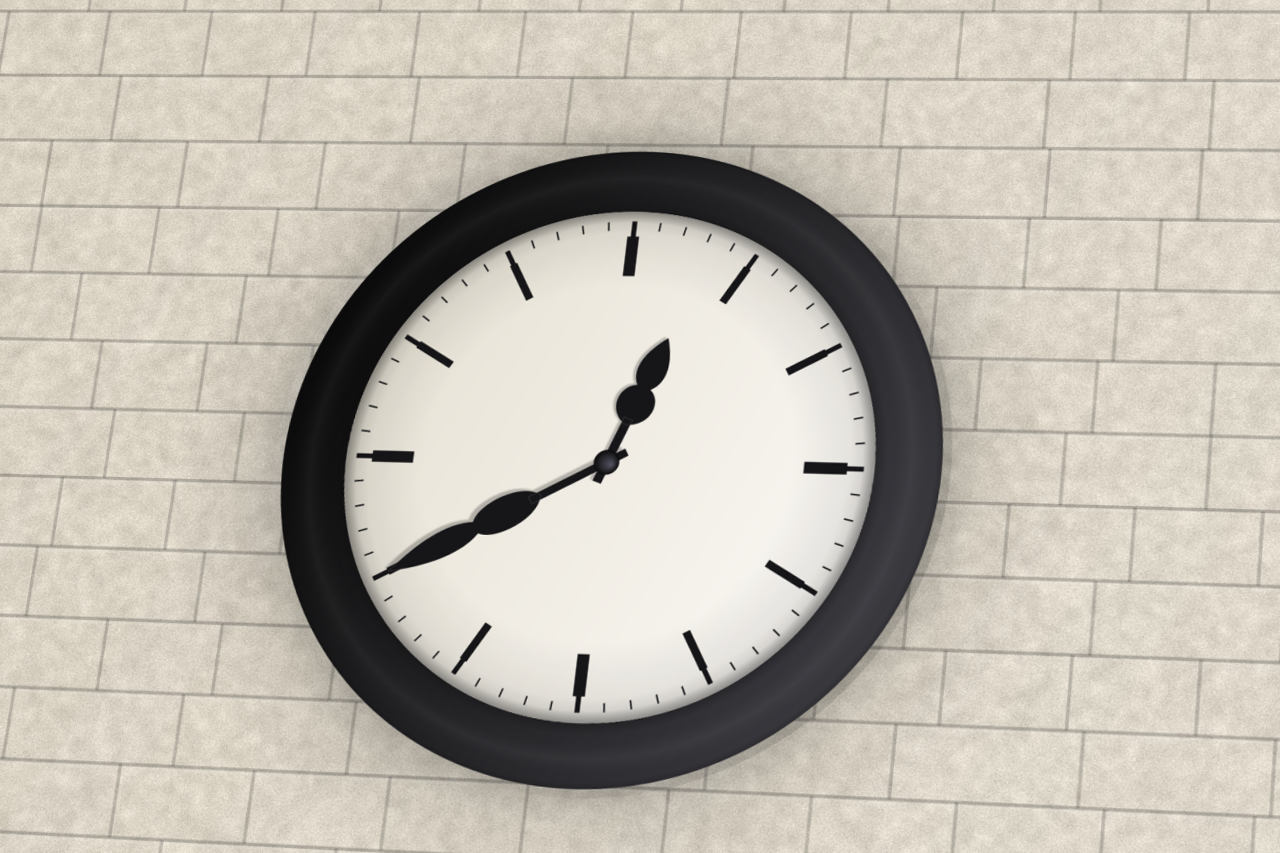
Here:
12 h 40 min
